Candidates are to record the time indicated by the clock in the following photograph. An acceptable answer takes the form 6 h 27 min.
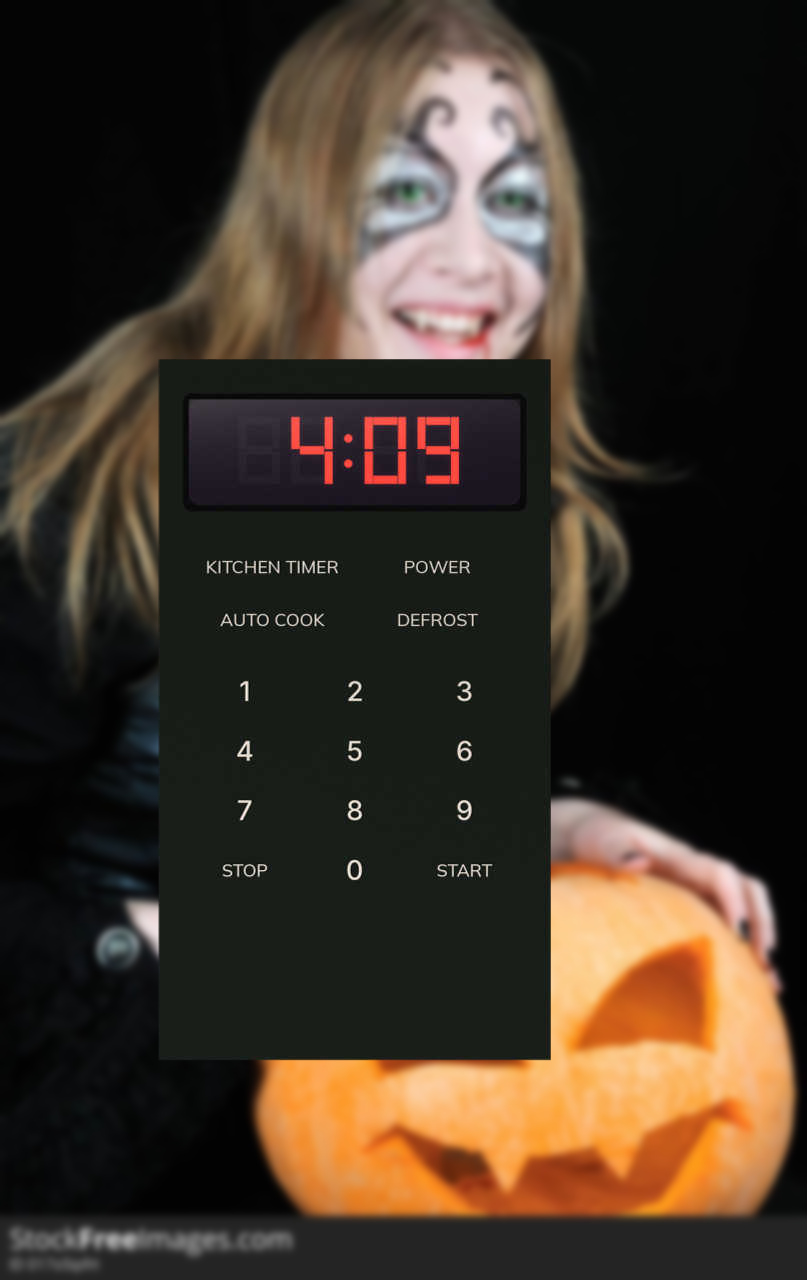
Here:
4 h 09 min
